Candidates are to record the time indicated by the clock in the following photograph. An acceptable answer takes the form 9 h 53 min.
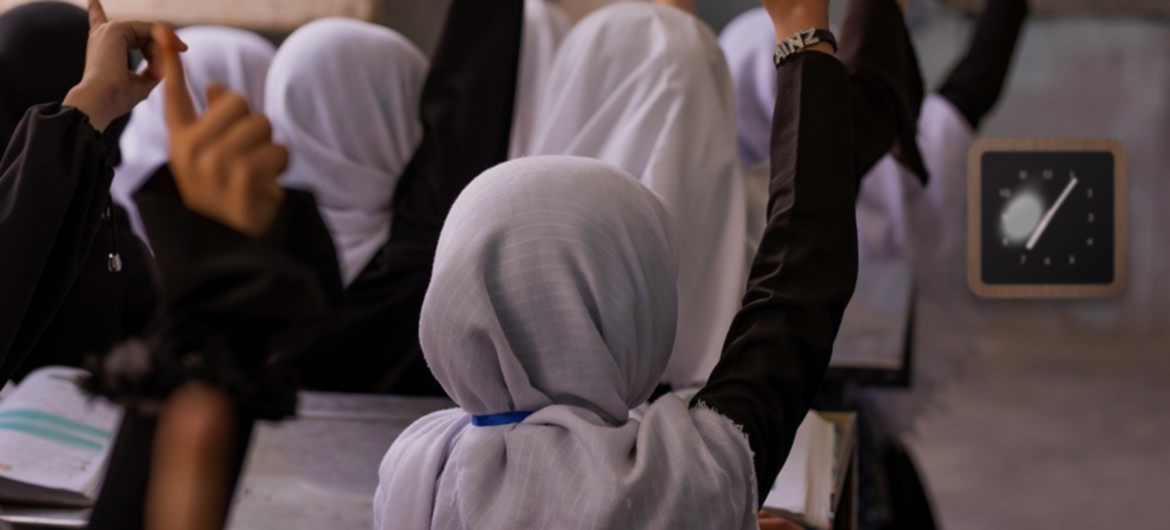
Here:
7 h 06 min
